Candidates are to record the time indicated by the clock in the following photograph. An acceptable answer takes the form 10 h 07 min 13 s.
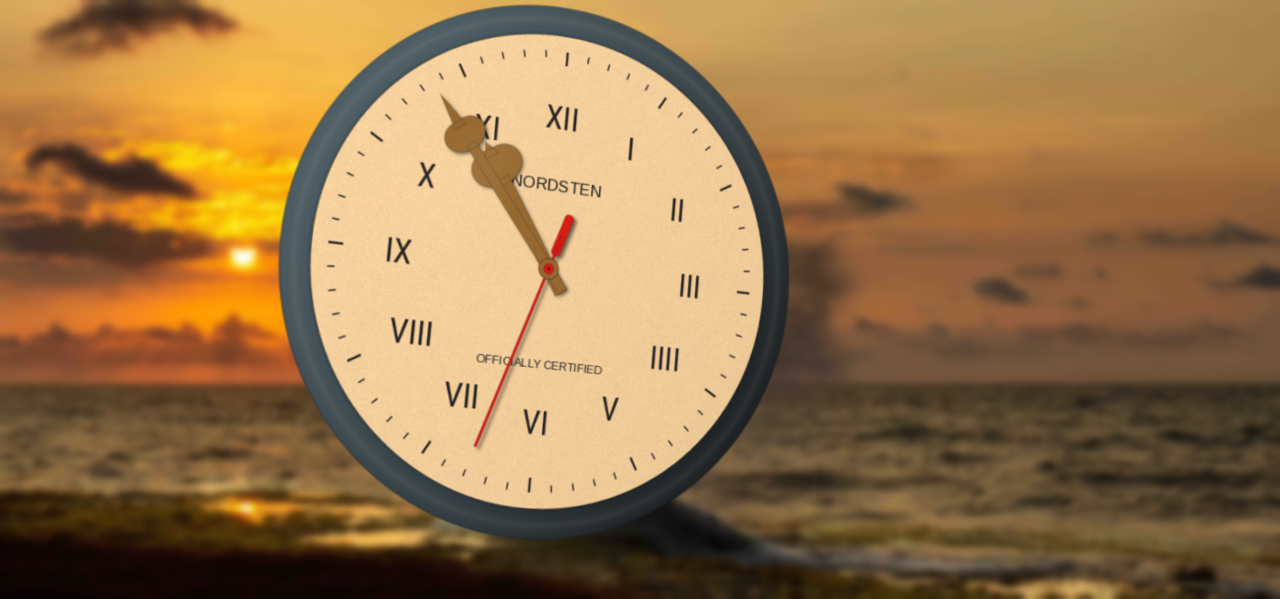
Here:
10 h 53 min 33 s
